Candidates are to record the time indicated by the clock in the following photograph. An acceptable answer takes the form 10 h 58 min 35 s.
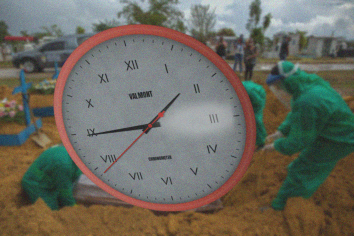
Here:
1 h 44 min 39 s
